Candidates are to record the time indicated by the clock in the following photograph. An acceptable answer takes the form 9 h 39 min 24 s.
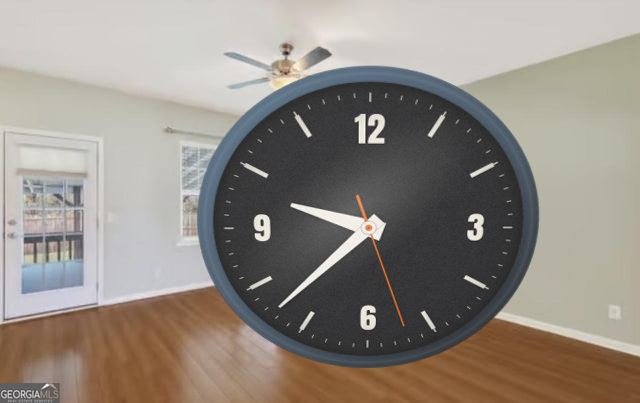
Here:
9 h 37 min 27 s
